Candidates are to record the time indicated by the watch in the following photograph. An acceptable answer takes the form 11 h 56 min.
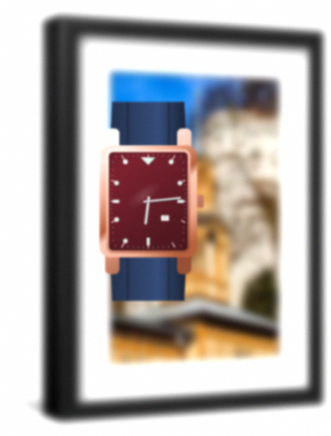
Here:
6 h 14 min
